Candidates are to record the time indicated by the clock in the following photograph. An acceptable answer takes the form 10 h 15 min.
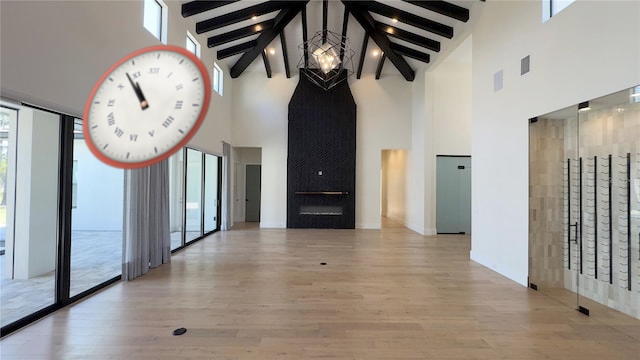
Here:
10 h 53 min
